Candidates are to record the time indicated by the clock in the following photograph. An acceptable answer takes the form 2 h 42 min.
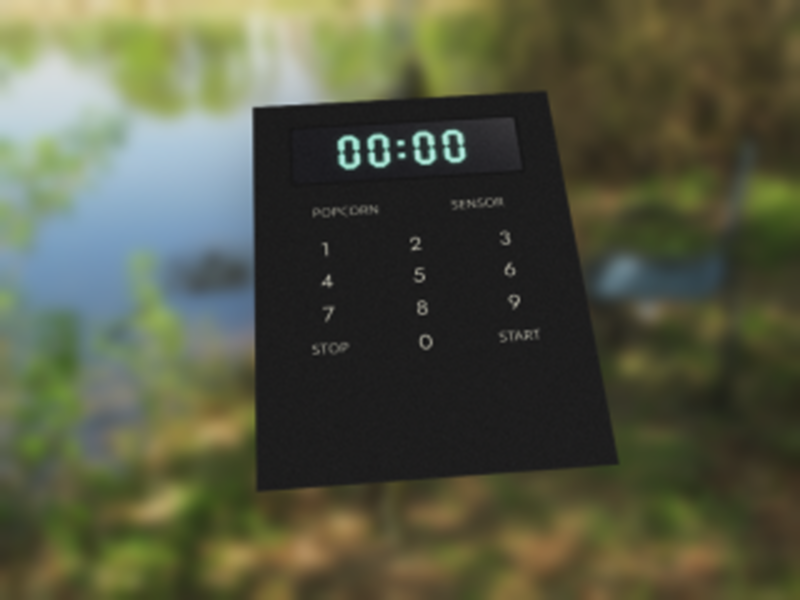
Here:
0 h 00 min
